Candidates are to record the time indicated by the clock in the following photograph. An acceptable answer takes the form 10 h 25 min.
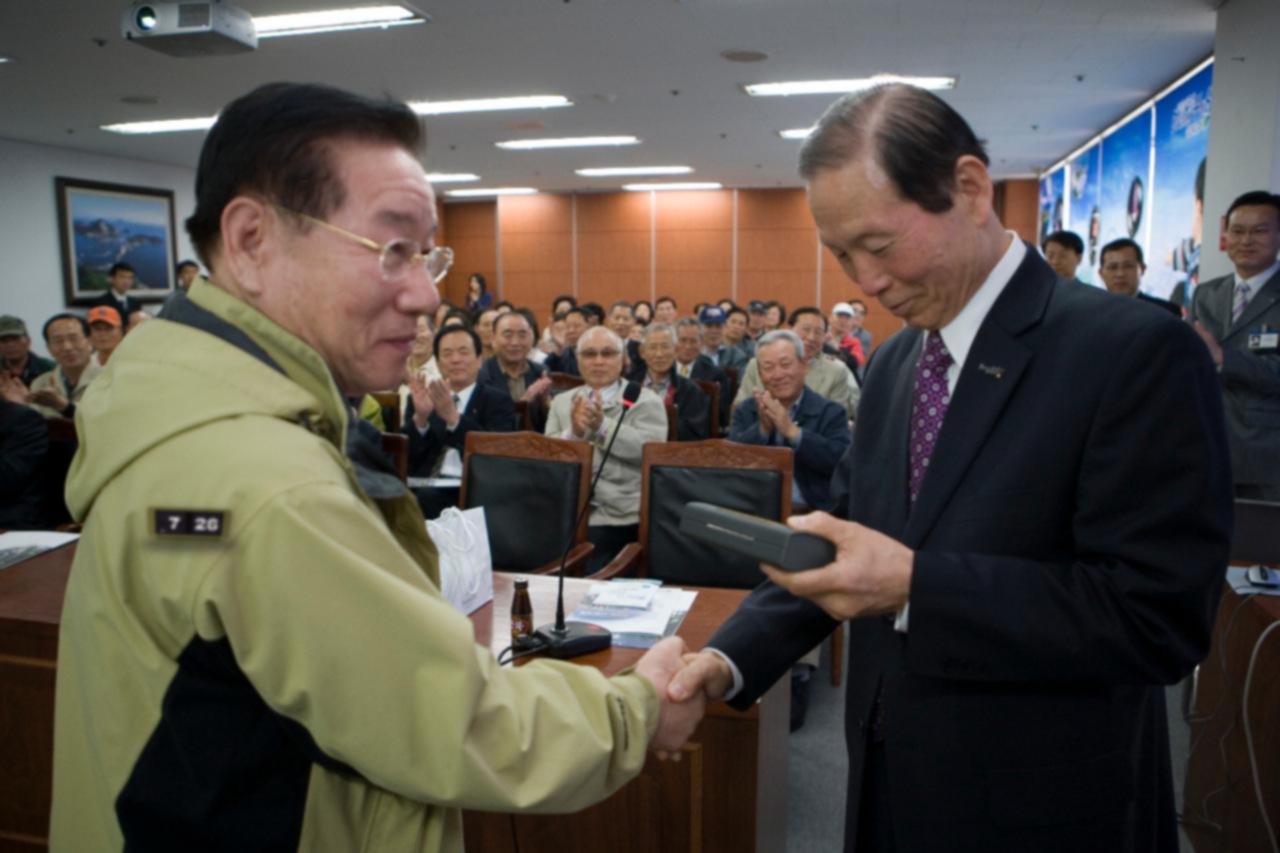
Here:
7 h 26 min
